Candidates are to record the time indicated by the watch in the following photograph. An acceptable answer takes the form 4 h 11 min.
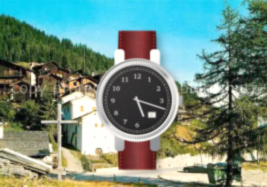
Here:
5 h 18 min
